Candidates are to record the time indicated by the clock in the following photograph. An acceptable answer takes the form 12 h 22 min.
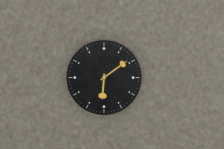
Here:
6 h 09 min
